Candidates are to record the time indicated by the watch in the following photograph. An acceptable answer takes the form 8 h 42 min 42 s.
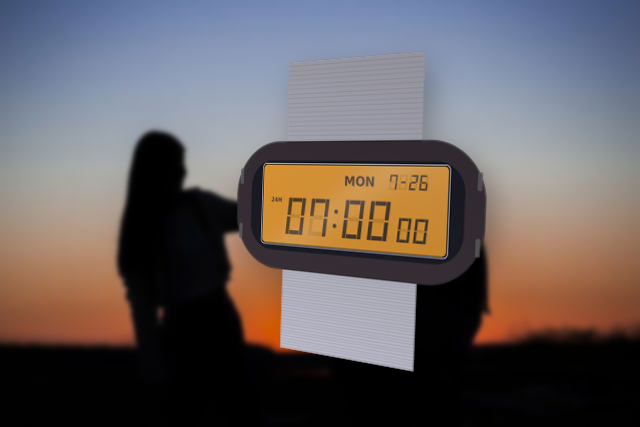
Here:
7 h 00 min 00 s
